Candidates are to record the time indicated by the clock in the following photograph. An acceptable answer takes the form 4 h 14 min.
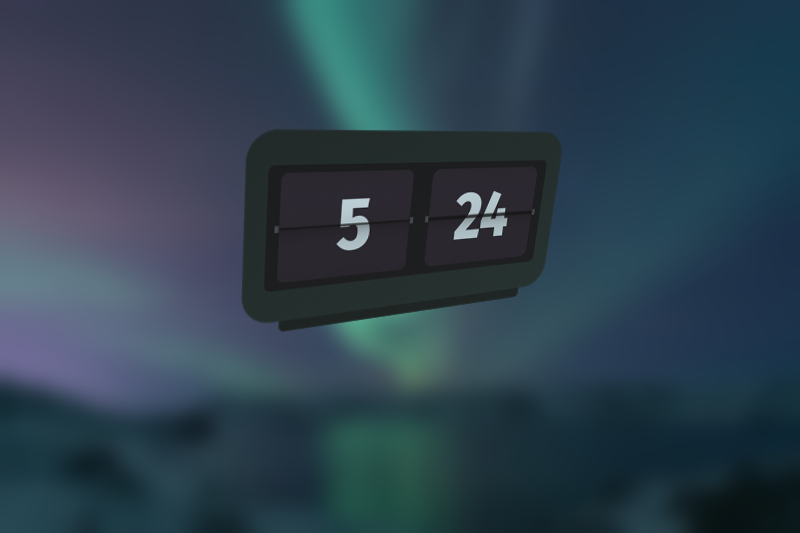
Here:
5 h 24 min
